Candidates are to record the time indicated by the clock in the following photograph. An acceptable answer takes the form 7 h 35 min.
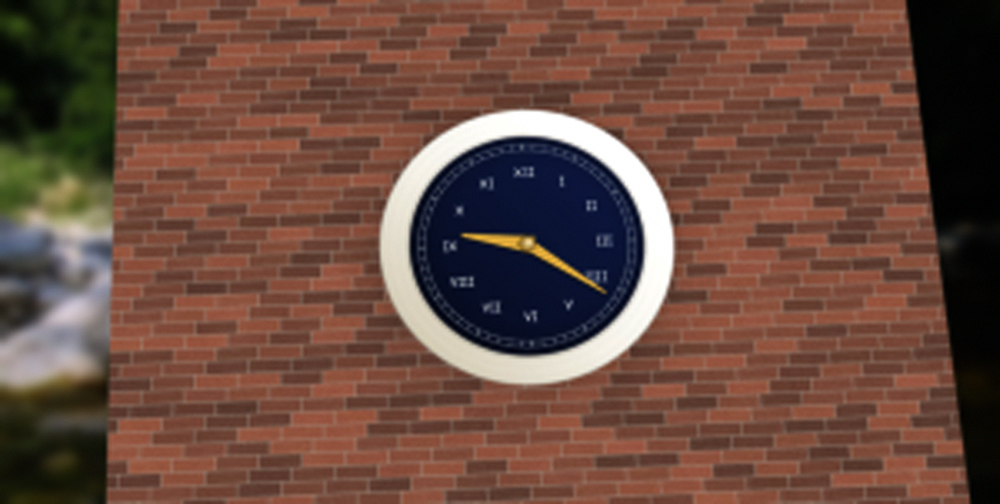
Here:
9 h 21 min
